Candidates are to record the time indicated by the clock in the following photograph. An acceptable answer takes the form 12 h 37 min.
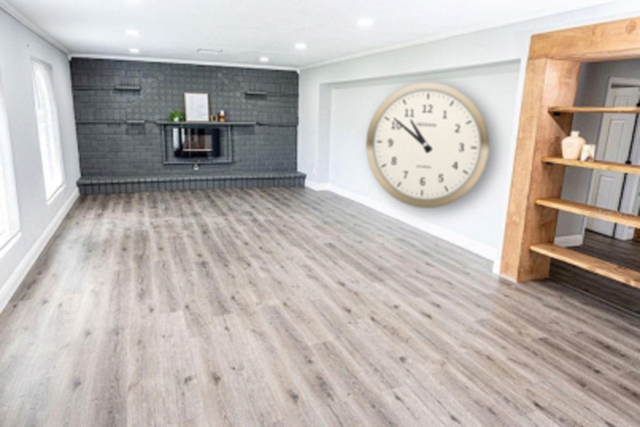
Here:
10 h 51 min
